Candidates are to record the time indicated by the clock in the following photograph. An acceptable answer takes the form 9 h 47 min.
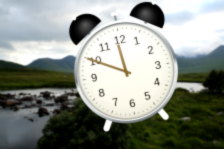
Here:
11 h 50 min
